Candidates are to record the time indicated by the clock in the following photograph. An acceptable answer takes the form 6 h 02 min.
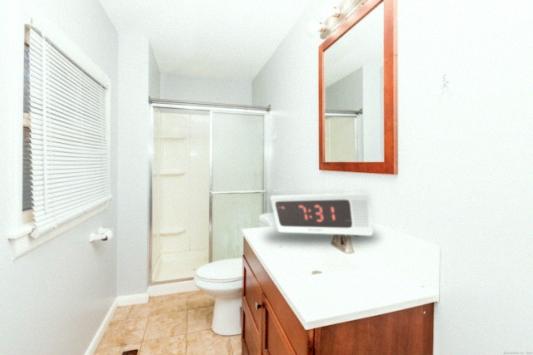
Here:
7 h 31 min
